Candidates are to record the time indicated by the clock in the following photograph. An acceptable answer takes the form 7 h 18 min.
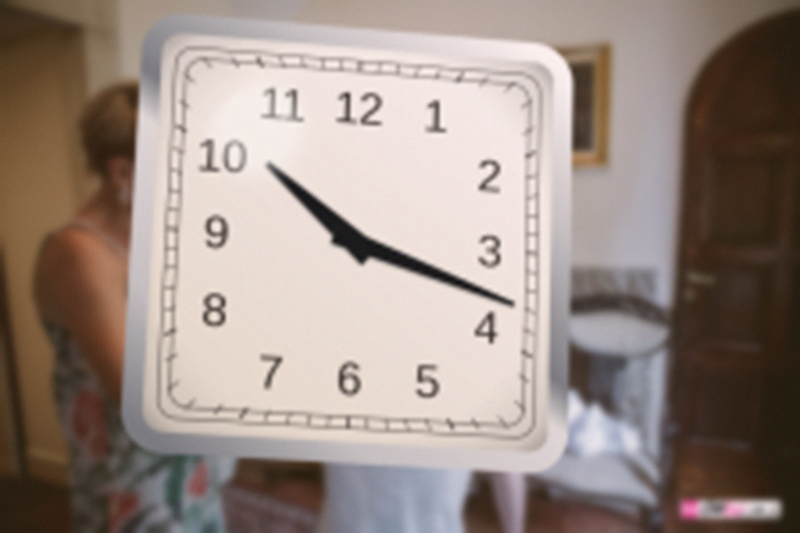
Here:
10 h 18 min
